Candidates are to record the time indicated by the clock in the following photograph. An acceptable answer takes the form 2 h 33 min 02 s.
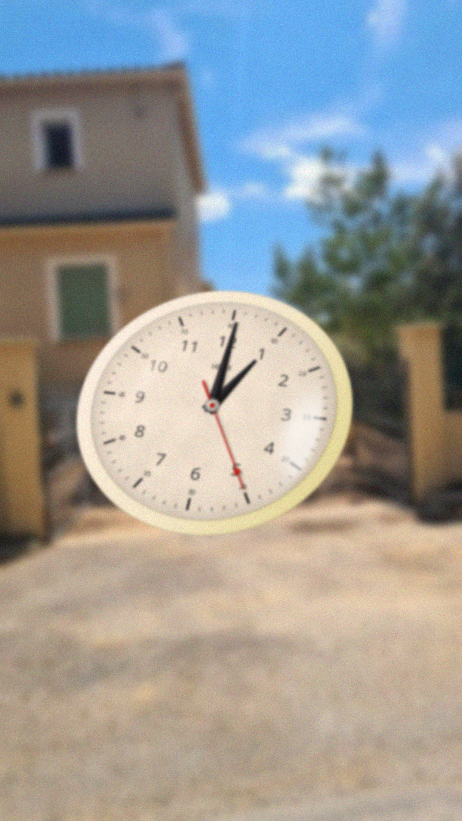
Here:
1 h 00 min 25 s
